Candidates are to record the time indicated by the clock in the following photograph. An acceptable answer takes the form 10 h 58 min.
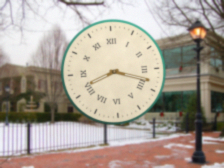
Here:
8 h 18 min
